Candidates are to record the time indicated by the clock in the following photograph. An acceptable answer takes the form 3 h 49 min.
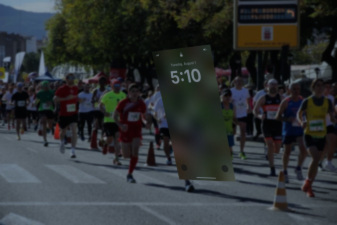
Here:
5 h 10 min
